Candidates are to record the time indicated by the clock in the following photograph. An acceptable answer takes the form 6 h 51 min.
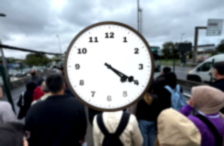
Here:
4 h 20 min
